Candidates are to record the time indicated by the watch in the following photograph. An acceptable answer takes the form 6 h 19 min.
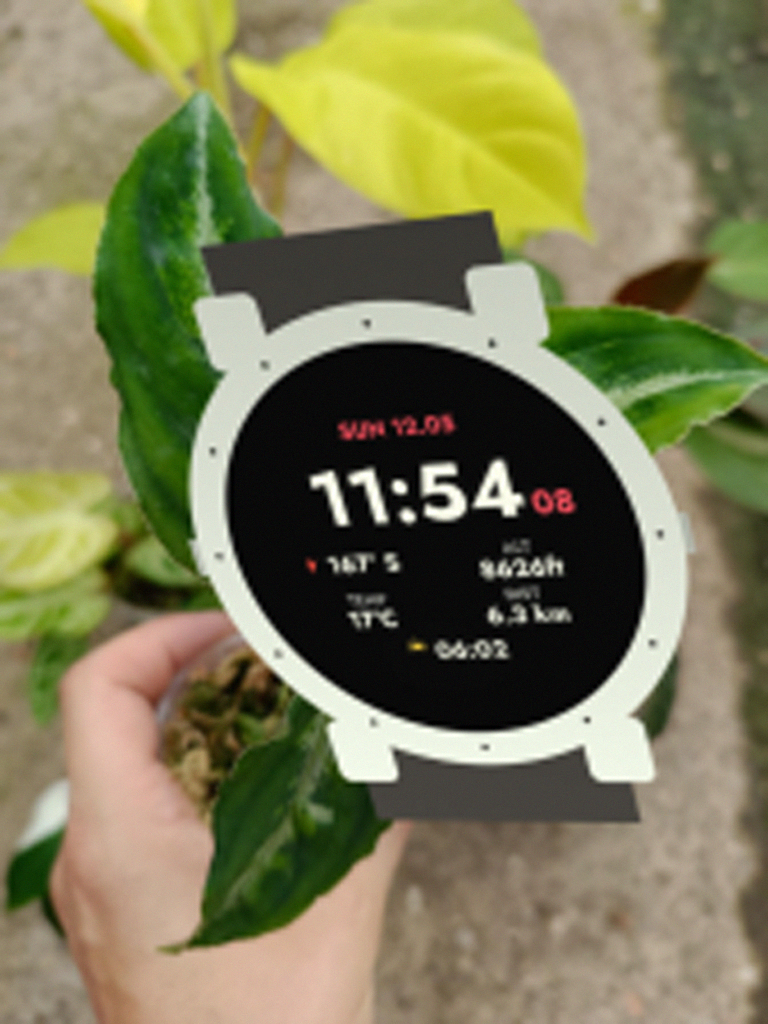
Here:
11 h 54 min
